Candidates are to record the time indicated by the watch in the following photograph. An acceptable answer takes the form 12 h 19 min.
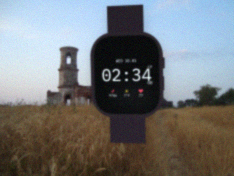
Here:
2 h 34 min
